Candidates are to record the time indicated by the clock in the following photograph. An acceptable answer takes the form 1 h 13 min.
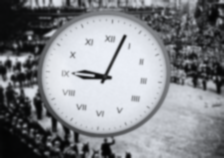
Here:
9 h 03 min
